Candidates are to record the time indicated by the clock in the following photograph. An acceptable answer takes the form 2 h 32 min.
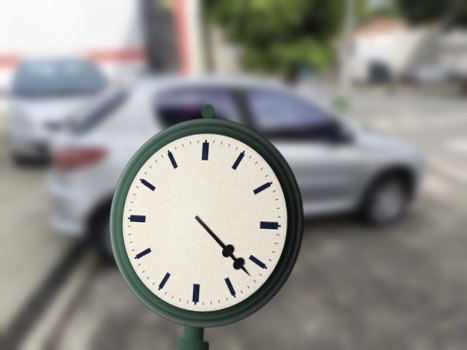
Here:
4 h 22 min
